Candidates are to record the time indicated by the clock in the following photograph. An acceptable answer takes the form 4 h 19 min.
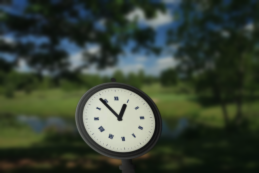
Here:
12 h 54 min
